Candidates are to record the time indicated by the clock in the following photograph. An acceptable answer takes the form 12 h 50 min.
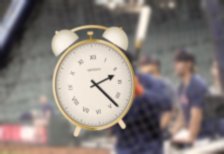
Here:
2 h 23 min
